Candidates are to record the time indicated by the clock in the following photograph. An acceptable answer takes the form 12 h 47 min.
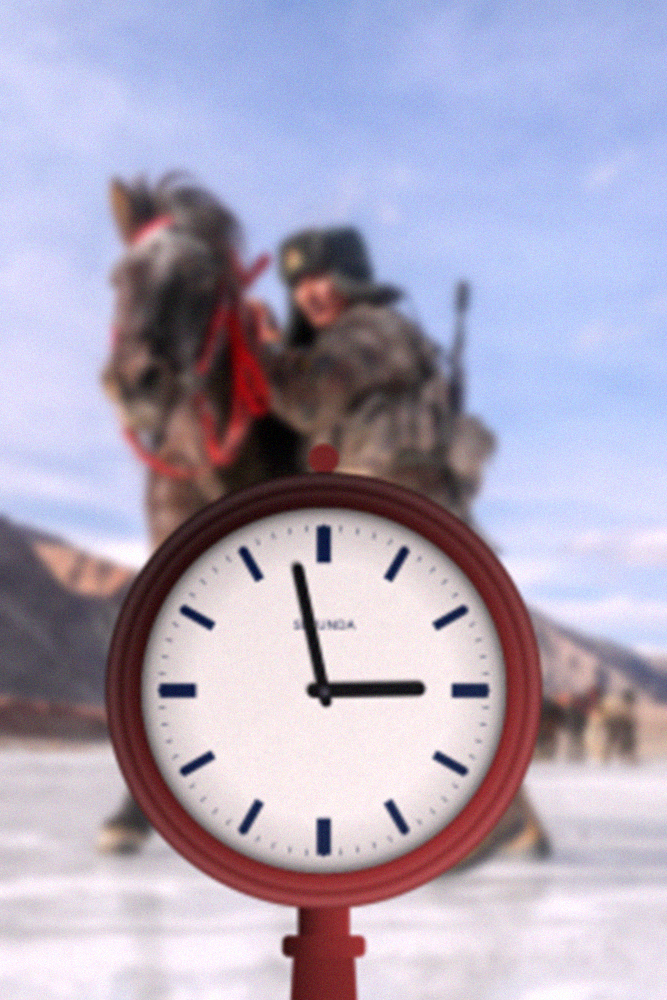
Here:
2 h 58 min
